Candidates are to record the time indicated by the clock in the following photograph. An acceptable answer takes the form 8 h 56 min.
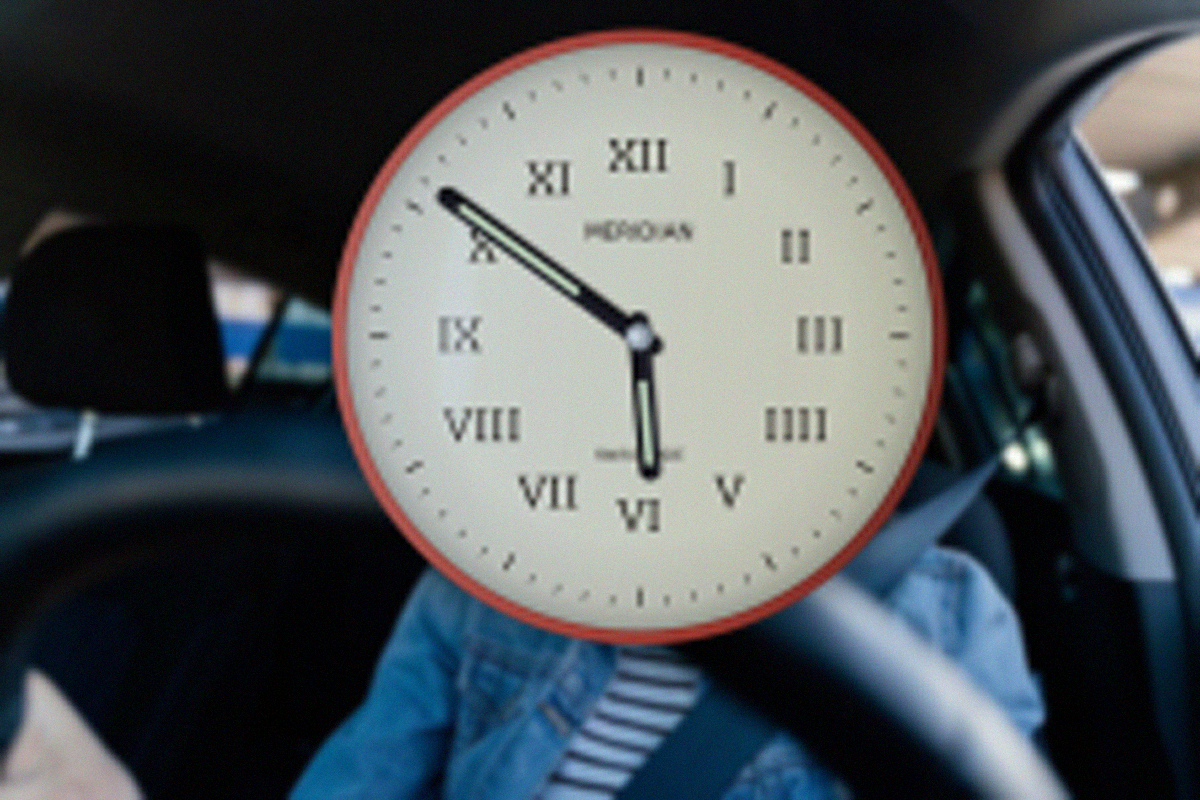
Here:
5 h 51 min
